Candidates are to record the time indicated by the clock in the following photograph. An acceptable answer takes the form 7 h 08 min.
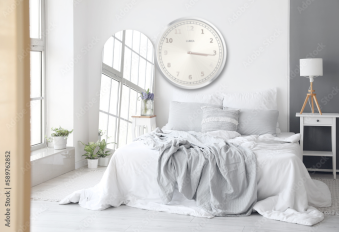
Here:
3 h 16 min
